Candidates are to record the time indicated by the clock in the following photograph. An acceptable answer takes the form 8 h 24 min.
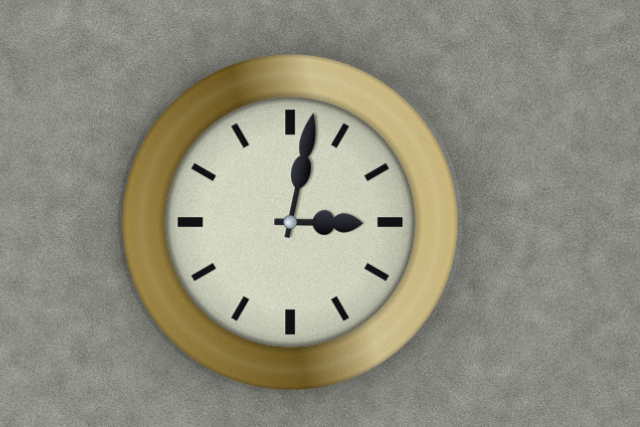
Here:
3 h 02 min
